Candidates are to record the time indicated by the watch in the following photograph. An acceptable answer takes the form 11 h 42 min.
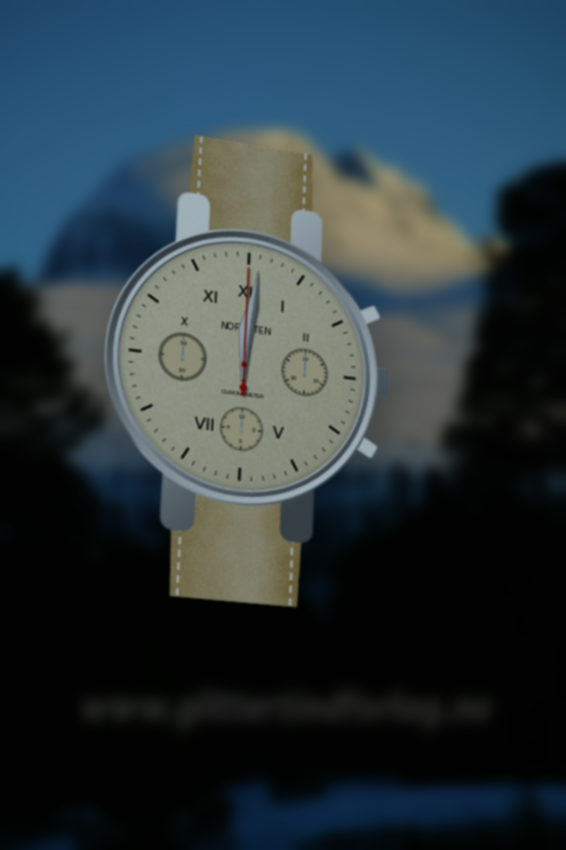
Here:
12 h 01 min
